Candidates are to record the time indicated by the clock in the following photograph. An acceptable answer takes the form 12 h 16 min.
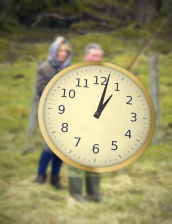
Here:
1 h 02 min
